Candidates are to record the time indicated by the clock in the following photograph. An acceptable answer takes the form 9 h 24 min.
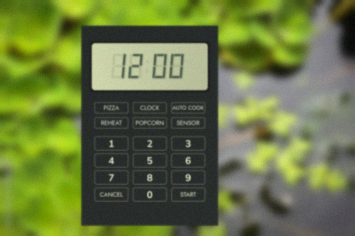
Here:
12 h 00 min
